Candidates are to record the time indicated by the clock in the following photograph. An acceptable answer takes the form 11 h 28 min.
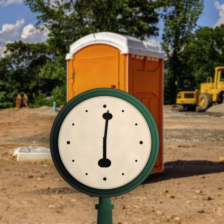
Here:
6 h 01 min
